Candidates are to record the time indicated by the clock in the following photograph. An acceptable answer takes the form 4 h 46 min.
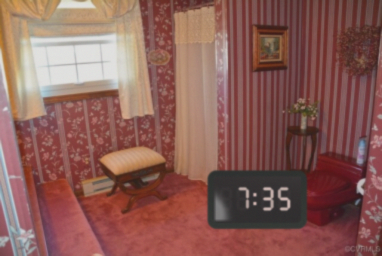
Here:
7 h 35 min
